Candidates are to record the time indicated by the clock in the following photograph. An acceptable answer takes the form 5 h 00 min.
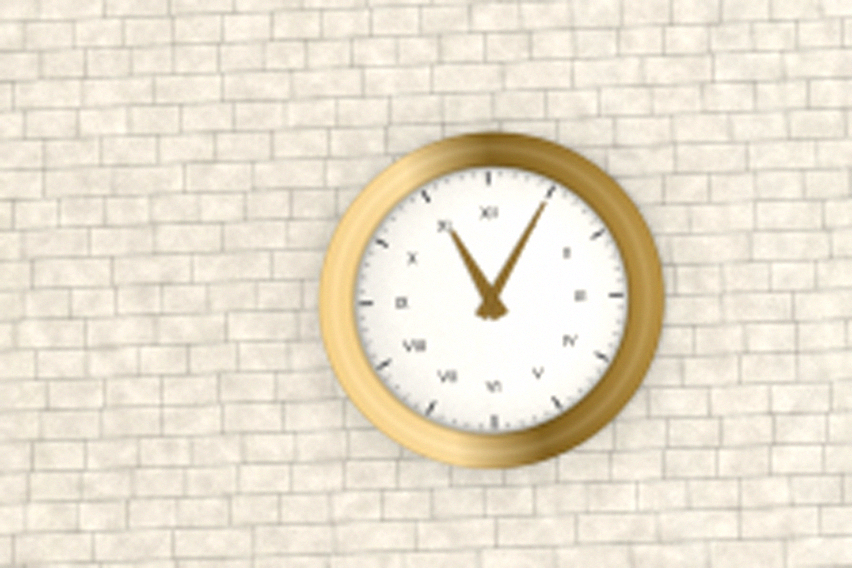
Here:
11 h 05 min
